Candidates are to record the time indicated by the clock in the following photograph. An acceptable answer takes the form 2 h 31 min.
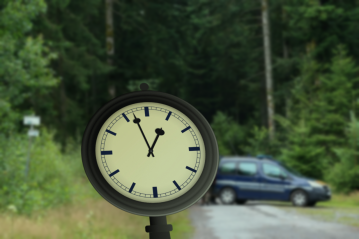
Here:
12 h 57 min
